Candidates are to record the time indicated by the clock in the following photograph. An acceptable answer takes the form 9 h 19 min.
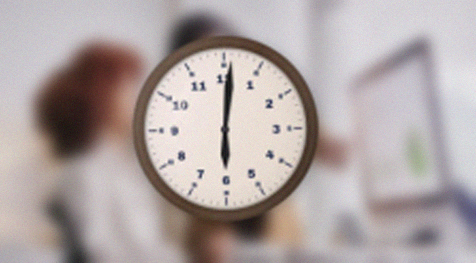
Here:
6 h 01 min
